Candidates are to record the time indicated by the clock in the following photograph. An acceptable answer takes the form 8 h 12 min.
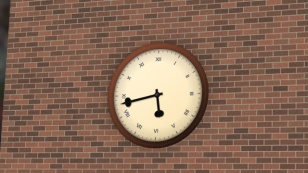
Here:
5 h 43 min
